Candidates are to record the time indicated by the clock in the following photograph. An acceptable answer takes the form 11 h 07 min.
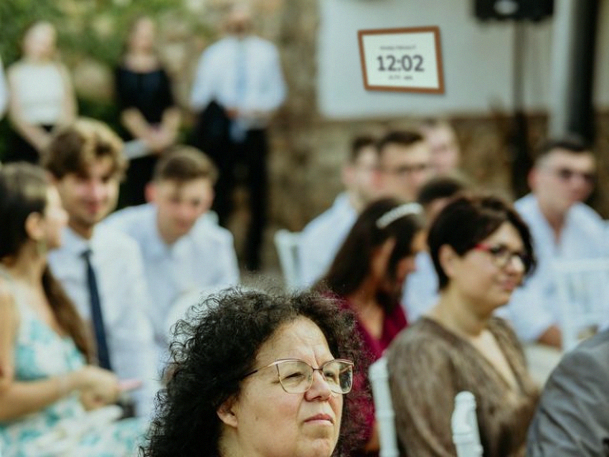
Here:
12 h 02 min
